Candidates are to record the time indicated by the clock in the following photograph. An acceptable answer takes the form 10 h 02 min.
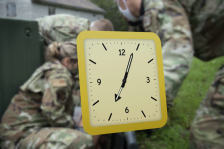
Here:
7 h 04 min
